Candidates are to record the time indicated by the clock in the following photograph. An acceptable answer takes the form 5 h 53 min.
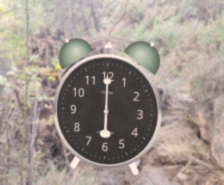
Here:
6 h 00 min
